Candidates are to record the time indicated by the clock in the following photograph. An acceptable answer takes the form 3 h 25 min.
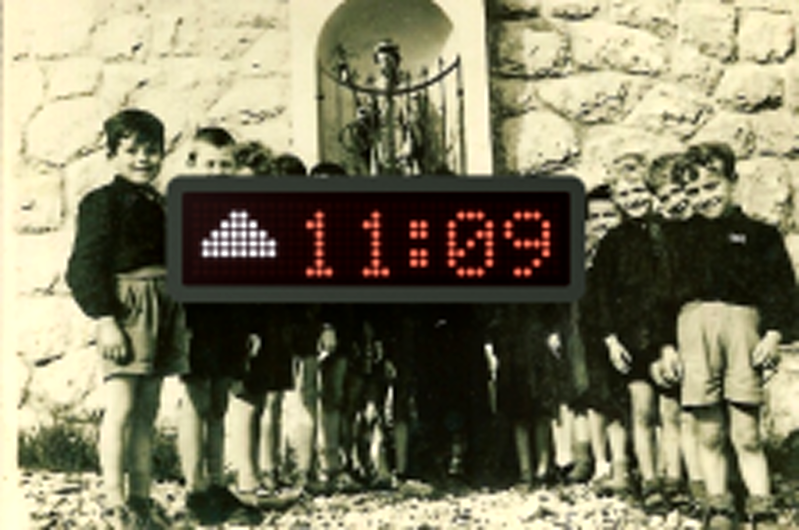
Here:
11 h 09 min
